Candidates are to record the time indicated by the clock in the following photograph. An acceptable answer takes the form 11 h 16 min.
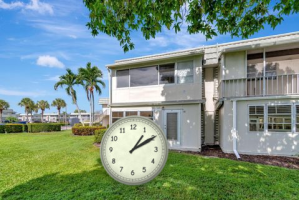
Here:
1 h 10 min
